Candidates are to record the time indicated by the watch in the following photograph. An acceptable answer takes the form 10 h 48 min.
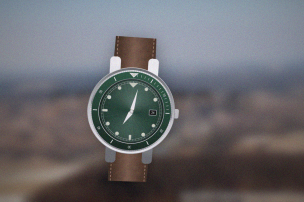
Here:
7 h 02 min
